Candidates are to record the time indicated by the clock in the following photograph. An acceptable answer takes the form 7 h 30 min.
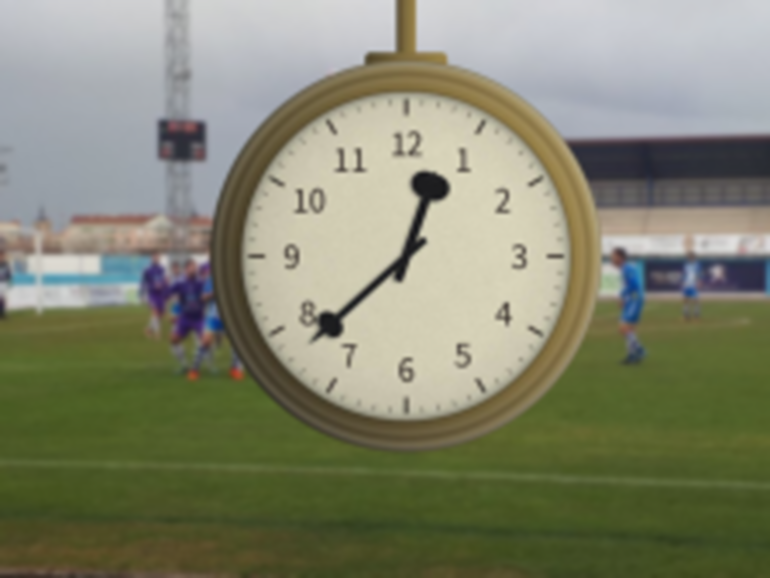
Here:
12 h 38 min
